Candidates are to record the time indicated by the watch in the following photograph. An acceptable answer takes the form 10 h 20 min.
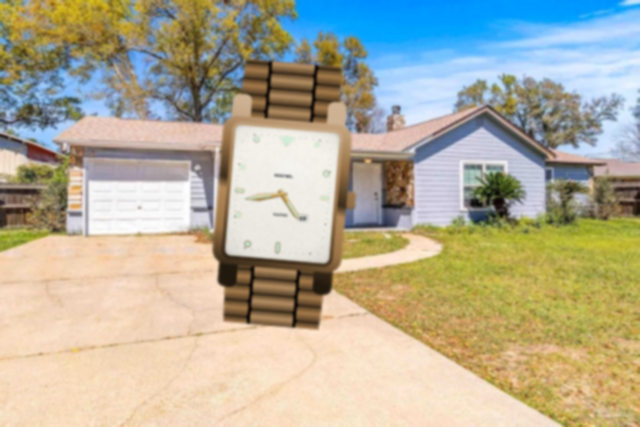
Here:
4 h 43 min
